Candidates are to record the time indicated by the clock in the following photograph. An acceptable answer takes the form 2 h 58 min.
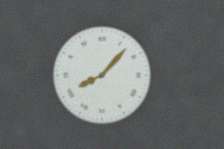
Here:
8 h 07 min
